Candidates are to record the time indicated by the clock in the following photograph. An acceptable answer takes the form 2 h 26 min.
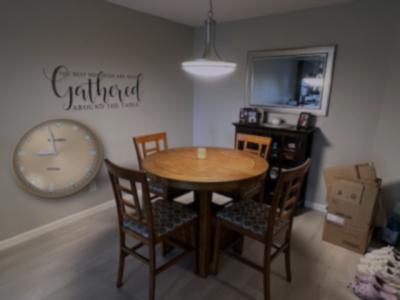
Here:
8 h 57 min
